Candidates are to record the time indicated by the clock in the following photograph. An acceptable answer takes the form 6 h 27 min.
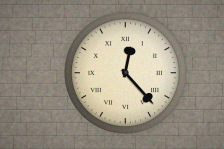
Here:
12 h 23 min
